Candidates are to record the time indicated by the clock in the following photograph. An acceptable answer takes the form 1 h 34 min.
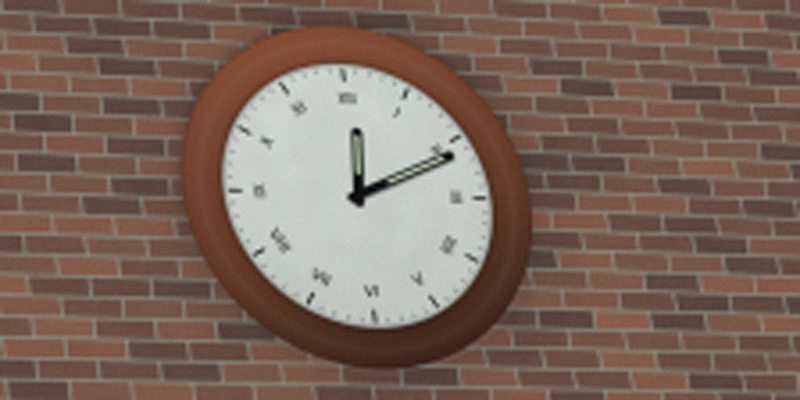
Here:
12 h 11 min
